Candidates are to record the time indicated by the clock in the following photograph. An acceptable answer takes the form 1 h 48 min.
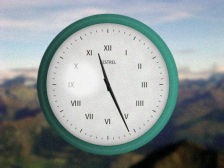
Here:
11 h 26 min
